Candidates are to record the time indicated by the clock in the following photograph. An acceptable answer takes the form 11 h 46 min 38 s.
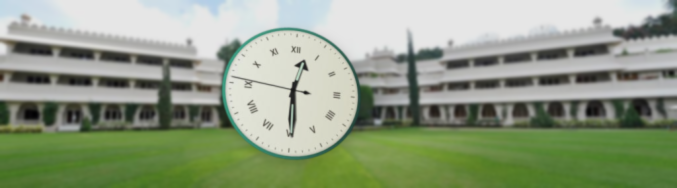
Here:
12 h 29 min 46 s
